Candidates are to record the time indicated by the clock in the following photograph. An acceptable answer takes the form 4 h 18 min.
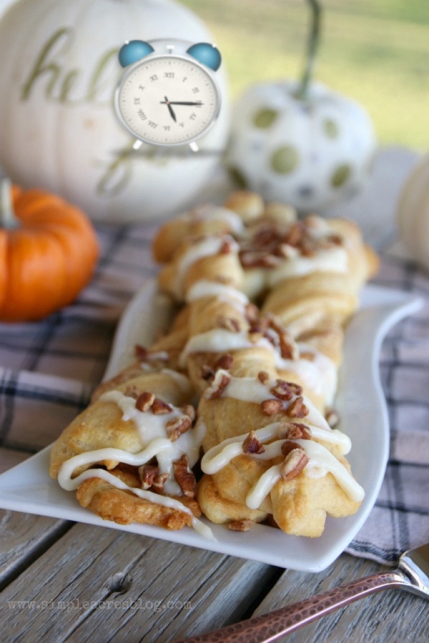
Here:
5 h 15 min
